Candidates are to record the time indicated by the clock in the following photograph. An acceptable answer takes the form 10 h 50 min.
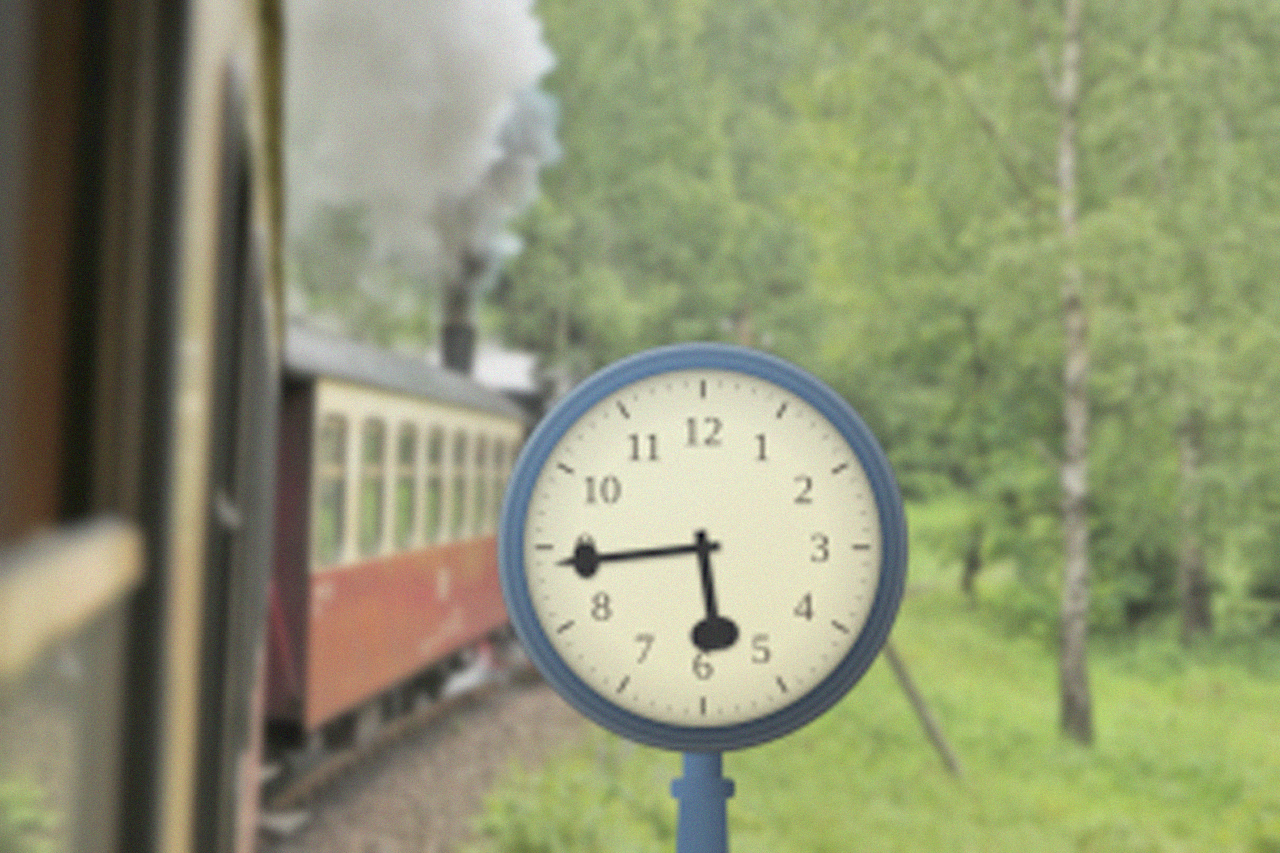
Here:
5 h 44 min
